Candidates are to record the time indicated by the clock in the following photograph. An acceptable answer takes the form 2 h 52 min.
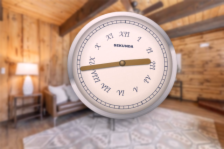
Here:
2 h 43 min
